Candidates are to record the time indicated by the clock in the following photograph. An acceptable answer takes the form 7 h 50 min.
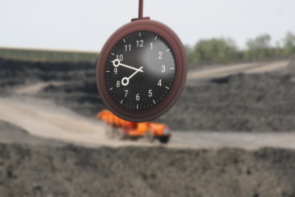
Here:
7 h 48 min
